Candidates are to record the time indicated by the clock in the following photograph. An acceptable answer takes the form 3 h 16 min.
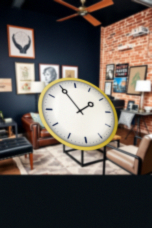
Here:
1 h 55 min
